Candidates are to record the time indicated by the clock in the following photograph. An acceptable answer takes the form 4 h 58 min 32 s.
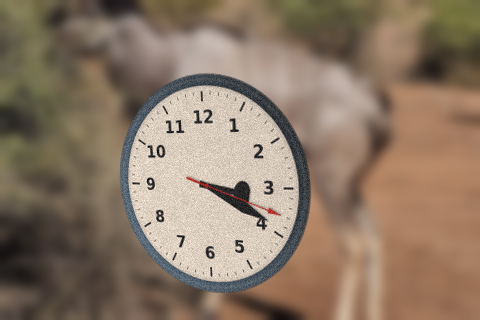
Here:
3 h 19 min 18 s
